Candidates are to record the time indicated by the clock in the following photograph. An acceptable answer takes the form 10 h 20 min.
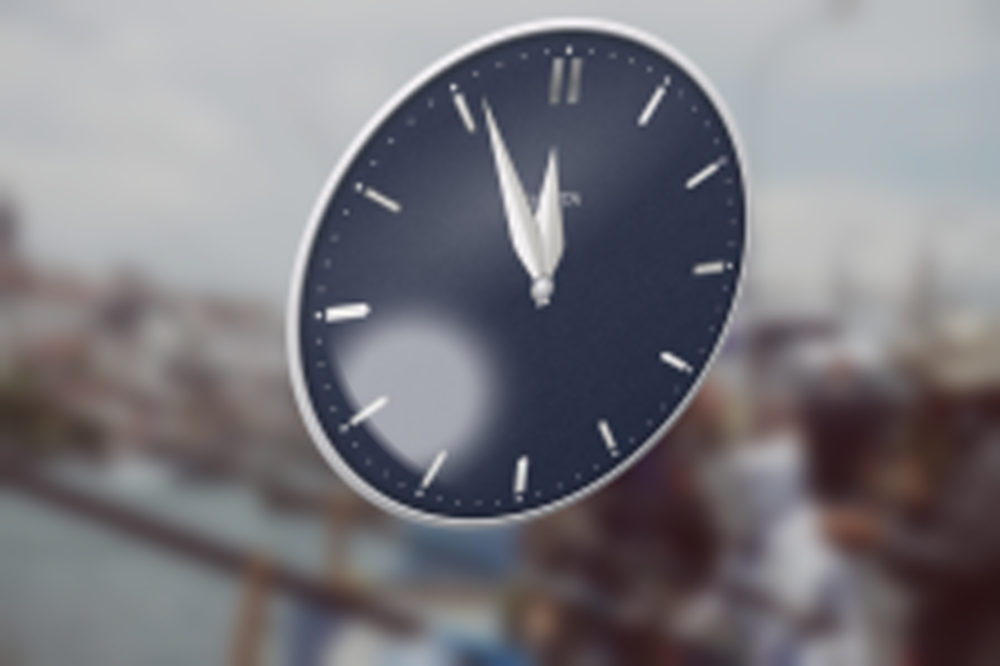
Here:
11 h 56 min
